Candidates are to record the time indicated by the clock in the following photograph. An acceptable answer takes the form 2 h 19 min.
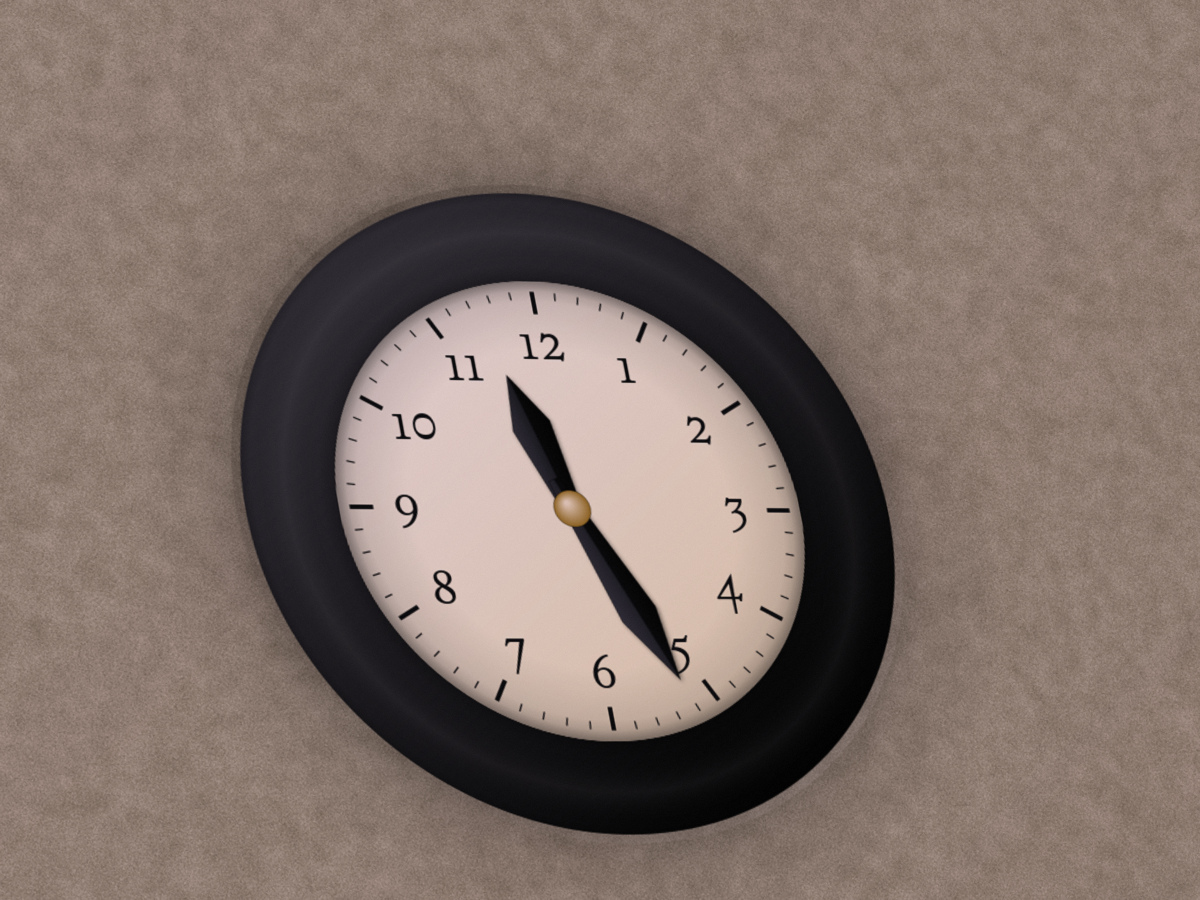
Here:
11 h 26 min
